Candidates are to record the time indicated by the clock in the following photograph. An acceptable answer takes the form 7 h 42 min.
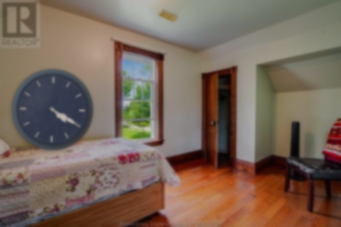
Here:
4 h 20 min
